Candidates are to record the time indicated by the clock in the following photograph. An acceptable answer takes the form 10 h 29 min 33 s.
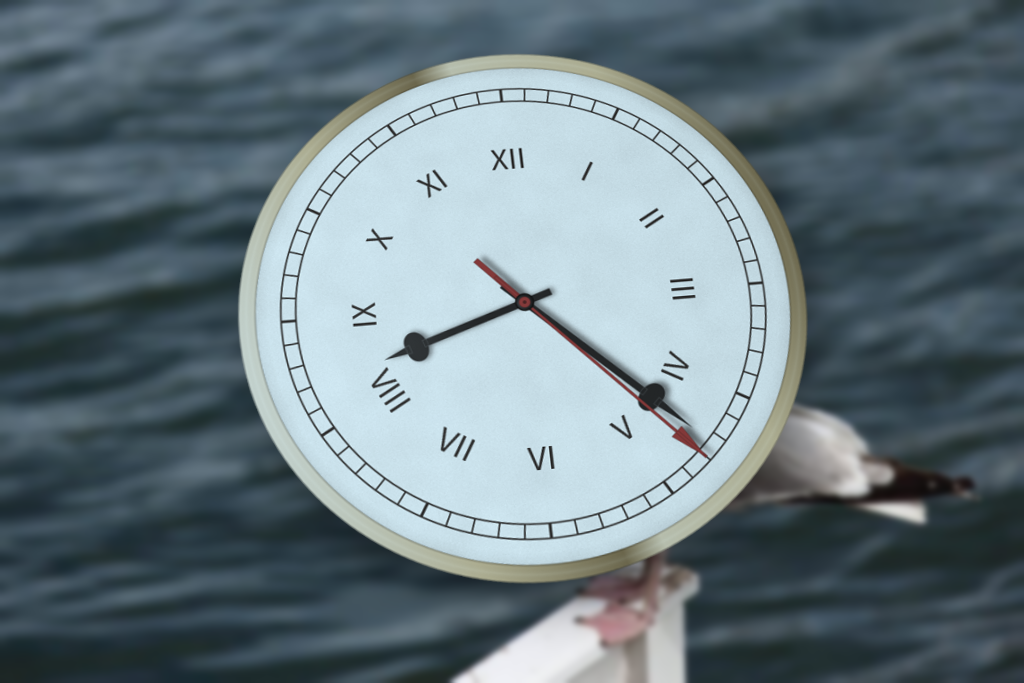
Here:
8 h 22 min 23 s
